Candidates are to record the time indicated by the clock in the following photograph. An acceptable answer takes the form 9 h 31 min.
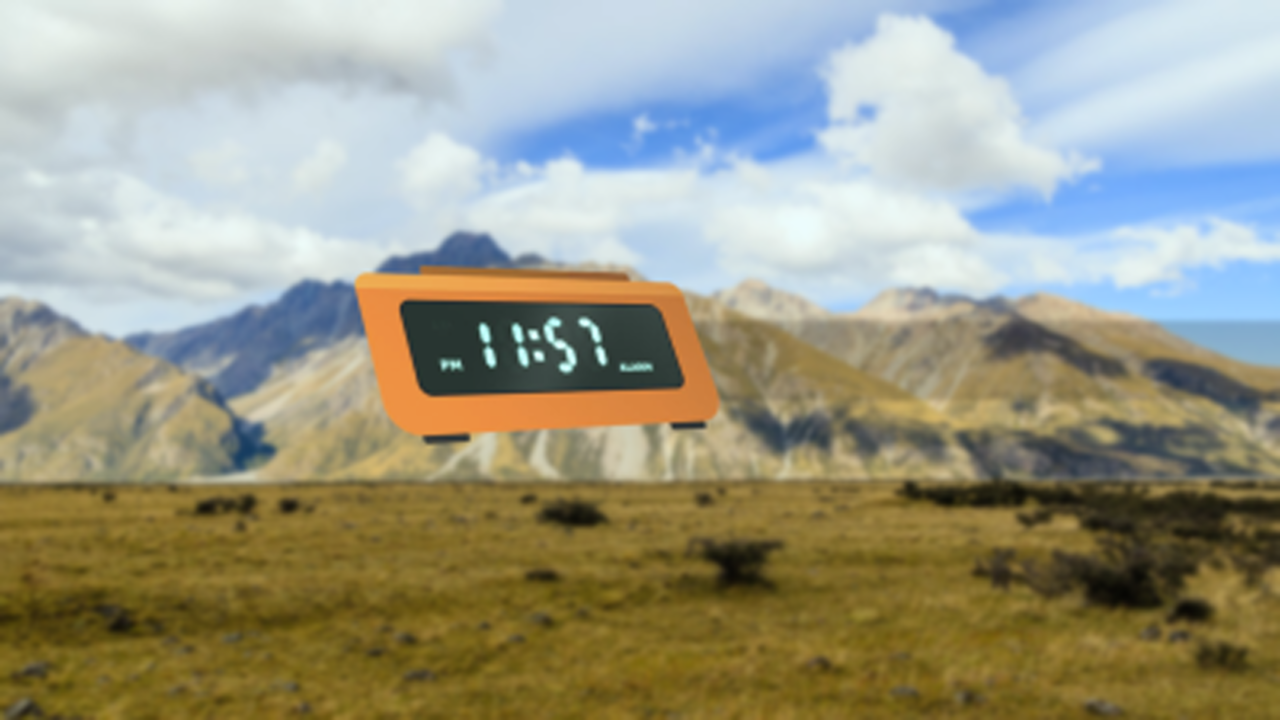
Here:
11 h 57 min
